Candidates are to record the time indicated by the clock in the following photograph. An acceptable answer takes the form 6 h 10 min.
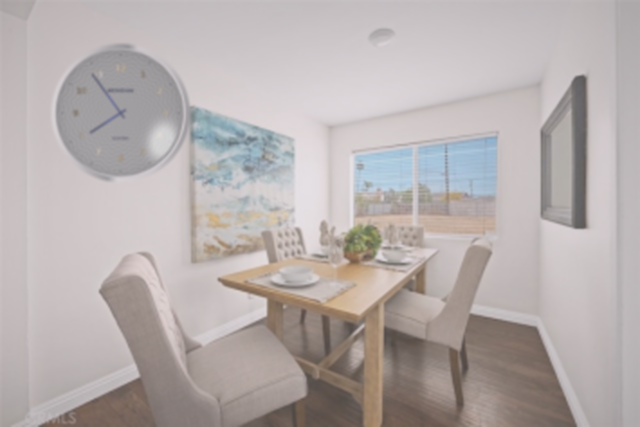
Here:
7 h 54 min
